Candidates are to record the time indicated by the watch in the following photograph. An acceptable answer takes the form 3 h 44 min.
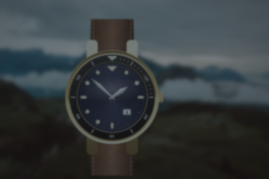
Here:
1 h 52 min
